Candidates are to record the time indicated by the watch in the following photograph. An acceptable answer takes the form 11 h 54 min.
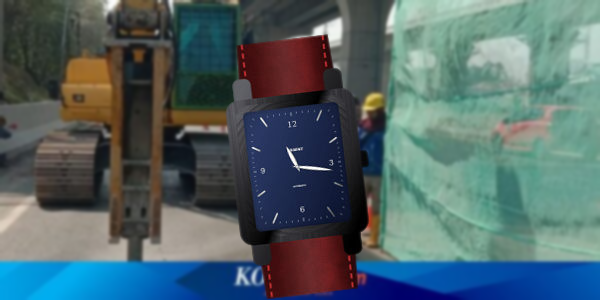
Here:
11 h 17 min
